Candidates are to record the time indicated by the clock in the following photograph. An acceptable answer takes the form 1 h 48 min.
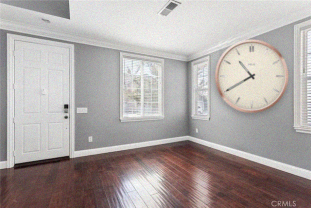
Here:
10 h 40 min
